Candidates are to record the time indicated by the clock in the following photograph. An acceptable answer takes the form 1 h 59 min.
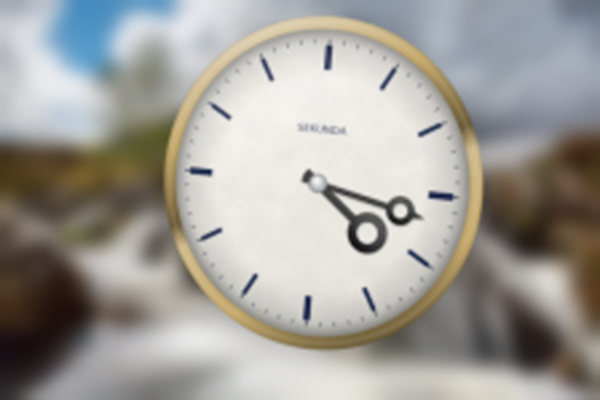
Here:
4 h 17 min
